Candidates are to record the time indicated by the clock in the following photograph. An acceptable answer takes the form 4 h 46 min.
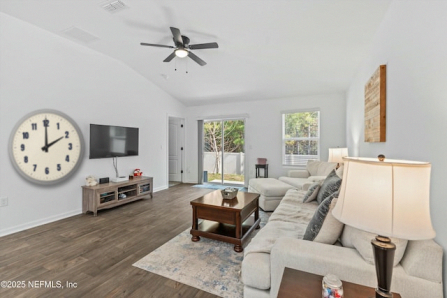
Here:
2 h 00 min
